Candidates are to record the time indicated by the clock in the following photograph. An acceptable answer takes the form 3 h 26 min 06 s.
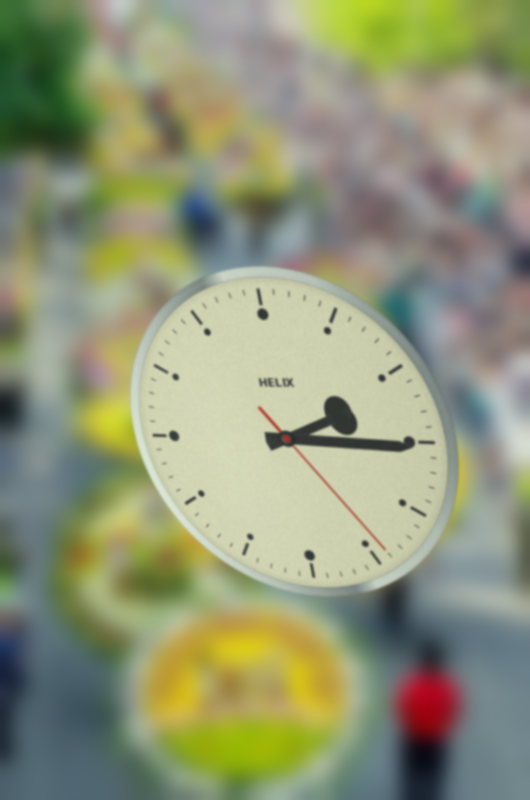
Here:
2 h 15 min 24 s
